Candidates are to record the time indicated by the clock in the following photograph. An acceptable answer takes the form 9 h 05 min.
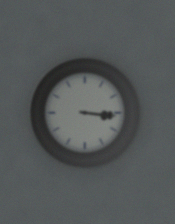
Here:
3 h 16 min
